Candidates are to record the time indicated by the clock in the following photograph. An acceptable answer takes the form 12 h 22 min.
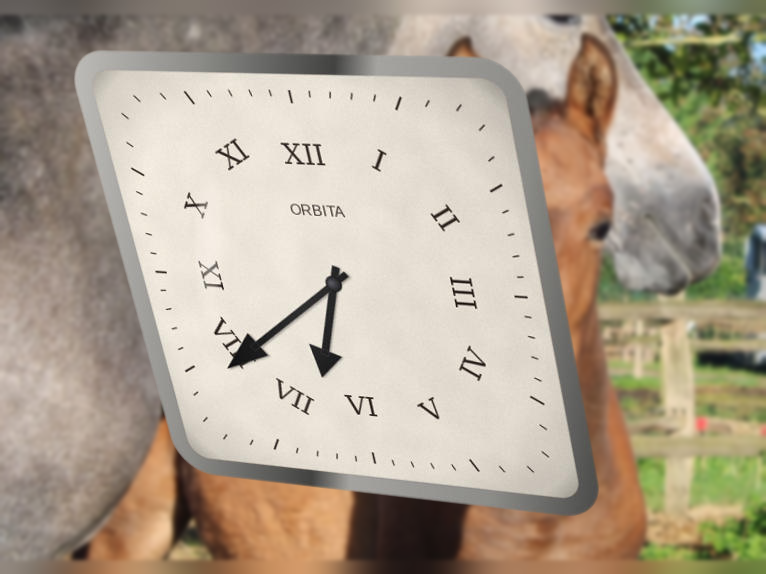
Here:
6 h 39 min
